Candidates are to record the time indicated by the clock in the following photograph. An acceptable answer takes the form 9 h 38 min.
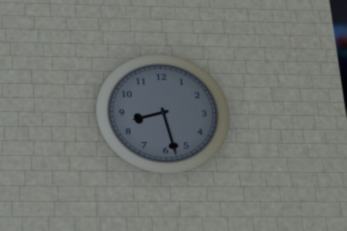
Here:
8 h 28 min
